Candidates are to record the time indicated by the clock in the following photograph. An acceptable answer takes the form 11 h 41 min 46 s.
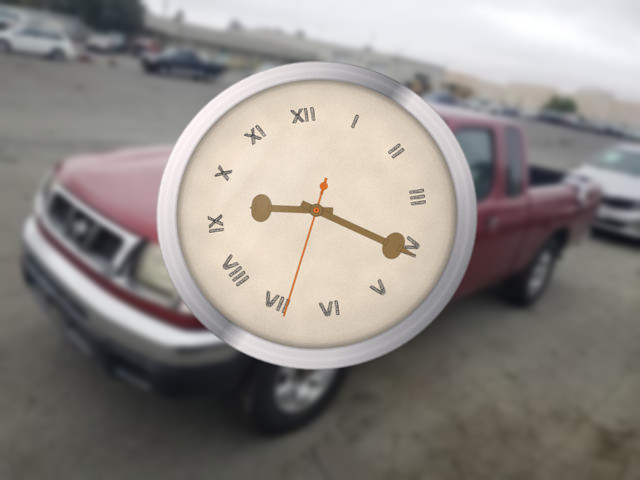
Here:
9 h 20 min 34 s
